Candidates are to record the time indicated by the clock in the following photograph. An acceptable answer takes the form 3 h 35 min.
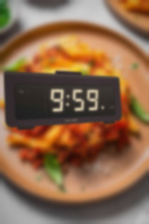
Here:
9 h 59 min
